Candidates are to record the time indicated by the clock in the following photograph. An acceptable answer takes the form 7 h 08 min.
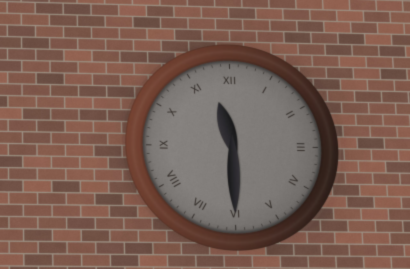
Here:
11 h 30 min
